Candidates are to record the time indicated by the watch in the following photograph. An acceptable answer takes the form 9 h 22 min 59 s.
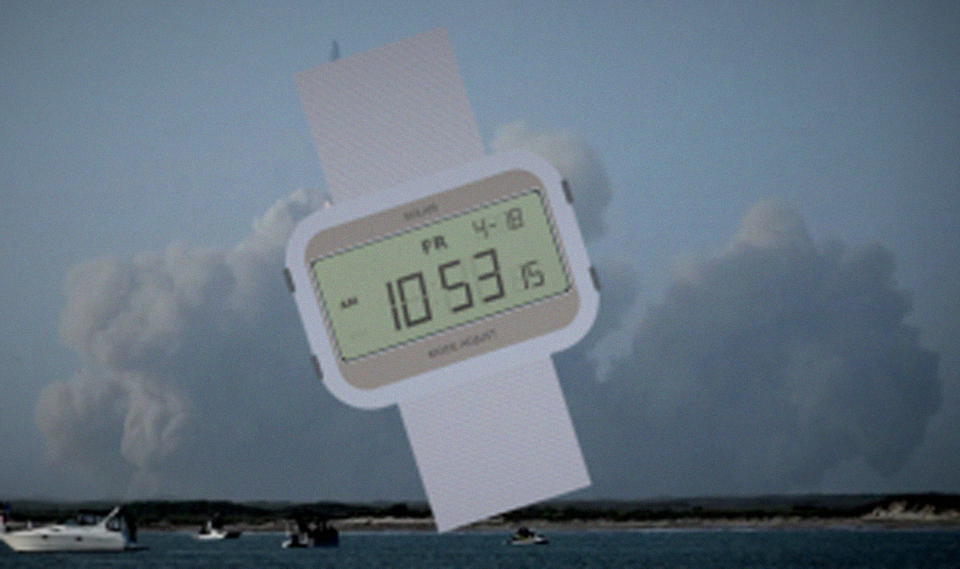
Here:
10 h 53 min 15 s
